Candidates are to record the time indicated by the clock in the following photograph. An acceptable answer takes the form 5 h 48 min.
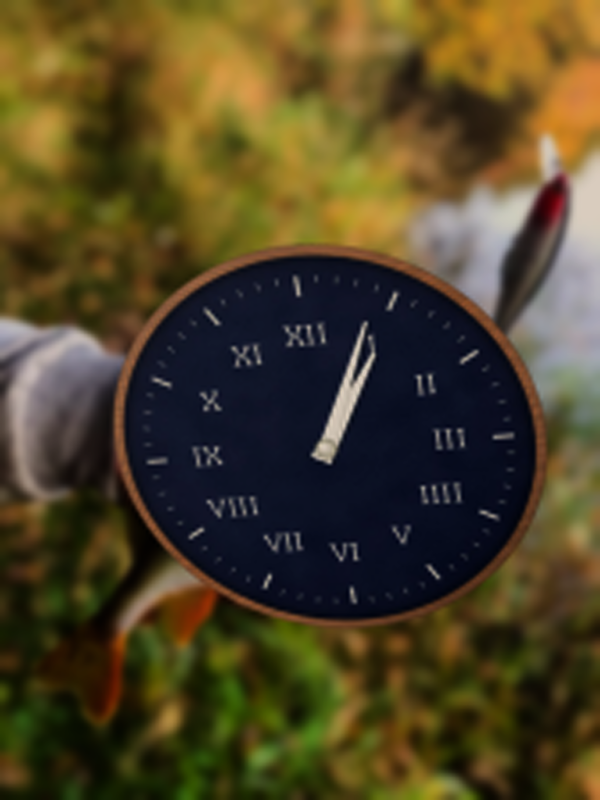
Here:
1 h 04 min
